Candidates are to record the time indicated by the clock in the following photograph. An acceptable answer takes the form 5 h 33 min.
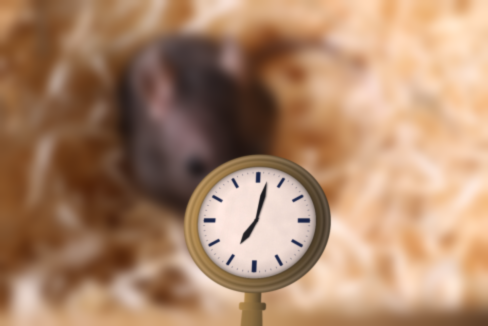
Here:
7 h 02 min
